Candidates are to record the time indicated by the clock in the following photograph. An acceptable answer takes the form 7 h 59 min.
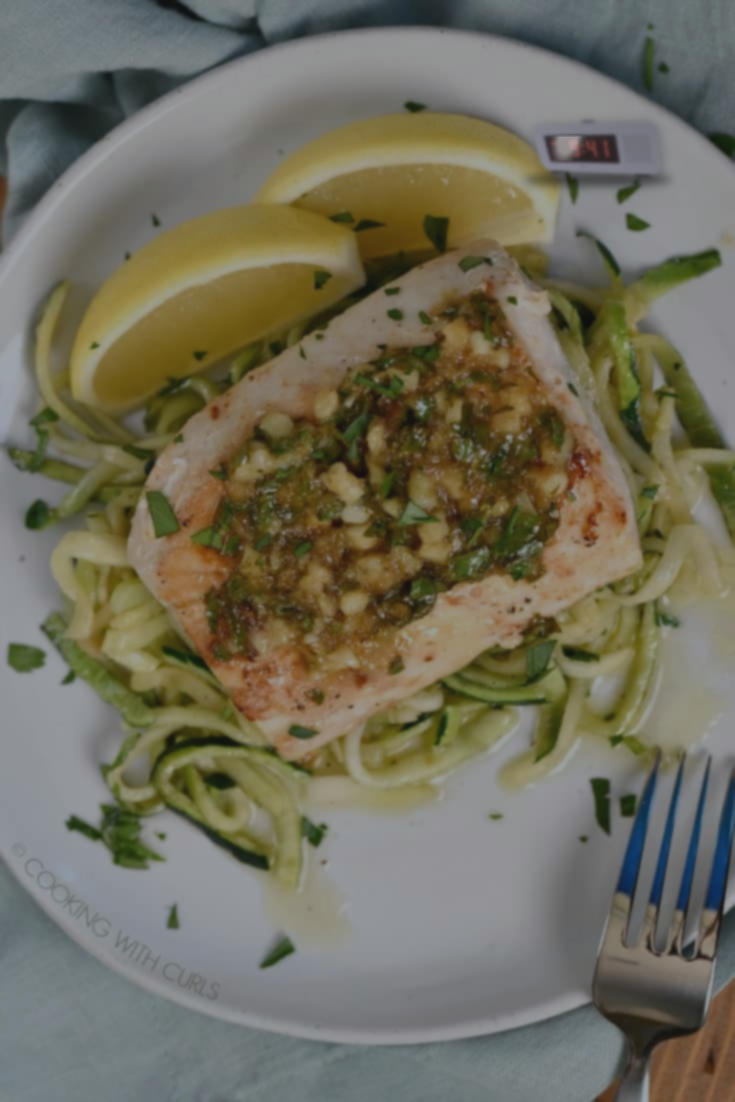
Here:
9 h 41 min
